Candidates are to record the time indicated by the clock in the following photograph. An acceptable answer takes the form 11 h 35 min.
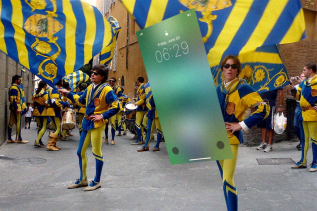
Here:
6 h 29 min
